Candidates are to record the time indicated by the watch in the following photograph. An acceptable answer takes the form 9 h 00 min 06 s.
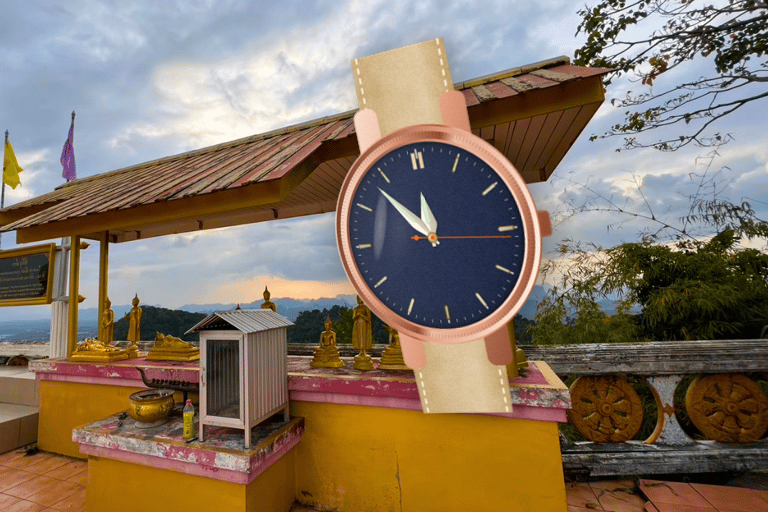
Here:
11 h 53 min 16 s
